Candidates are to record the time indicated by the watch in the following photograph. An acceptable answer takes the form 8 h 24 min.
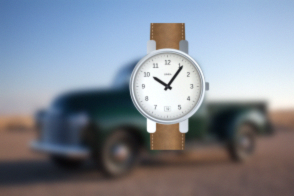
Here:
10 h 06 min
